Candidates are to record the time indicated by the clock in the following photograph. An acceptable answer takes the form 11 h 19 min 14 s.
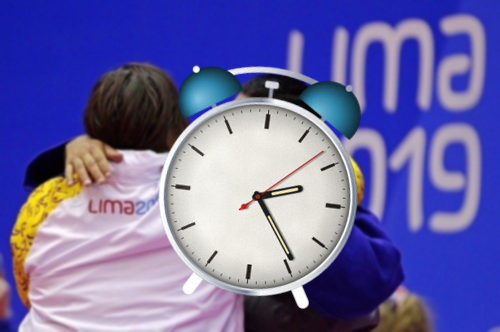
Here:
2 h 24 min 08 s
